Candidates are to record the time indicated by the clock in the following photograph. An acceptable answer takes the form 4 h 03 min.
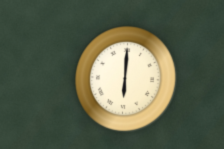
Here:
6 h 00 min
